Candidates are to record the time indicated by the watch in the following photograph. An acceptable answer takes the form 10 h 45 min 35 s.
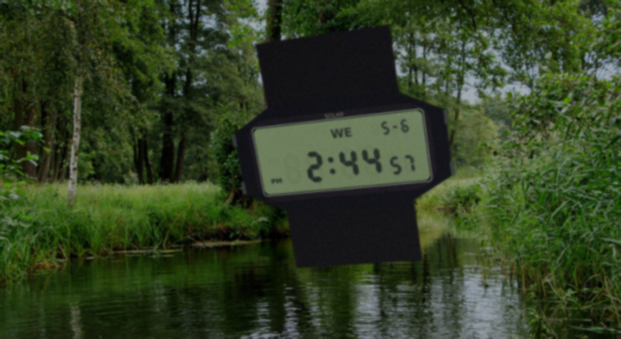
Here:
2 h 44 min 57 s
